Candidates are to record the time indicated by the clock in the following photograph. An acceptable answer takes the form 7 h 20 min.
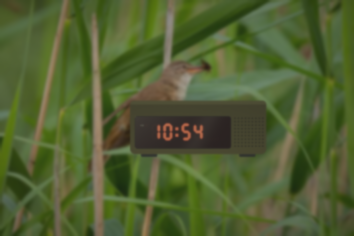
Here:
10 h 54 min
